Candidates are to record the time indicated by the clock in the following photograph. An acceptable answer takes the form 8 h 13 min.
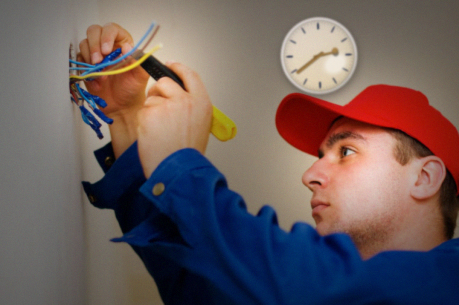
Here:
2 h 39 min
